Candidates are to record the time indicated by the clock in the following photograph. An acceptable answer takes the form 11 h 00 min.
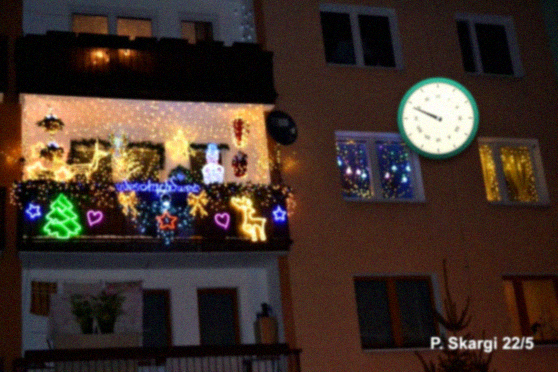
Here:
9 h 49 min
